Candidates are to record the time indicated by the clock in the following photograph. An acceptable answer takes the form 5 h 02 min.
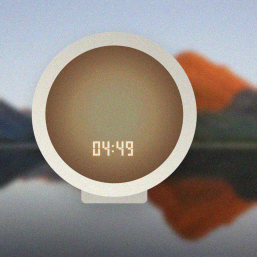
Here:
4 h 49 min
